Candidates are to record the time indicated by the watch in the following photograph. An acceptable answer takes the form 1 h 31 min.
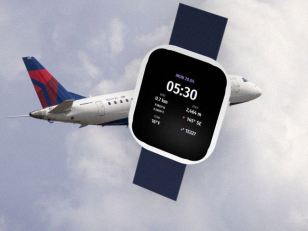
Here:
5 h 30 min
